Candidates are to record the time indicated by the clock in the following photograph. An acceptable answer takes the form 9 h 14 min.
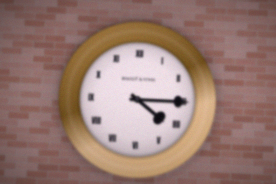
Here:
4 h 15 min
